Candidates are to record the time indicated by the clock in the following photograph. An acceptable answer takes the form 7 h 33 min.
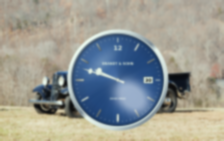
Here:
9 h 48 min
